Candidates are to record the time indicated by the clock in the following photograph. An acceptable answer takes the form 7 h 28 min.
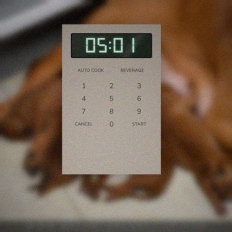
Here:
5 h 01 min
